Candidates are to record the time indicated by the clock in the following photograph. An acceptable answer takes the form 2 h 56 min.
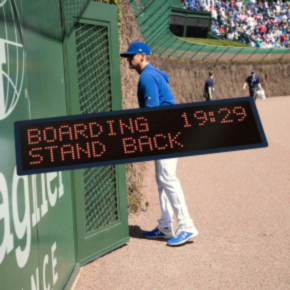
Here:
19 h 29 min
